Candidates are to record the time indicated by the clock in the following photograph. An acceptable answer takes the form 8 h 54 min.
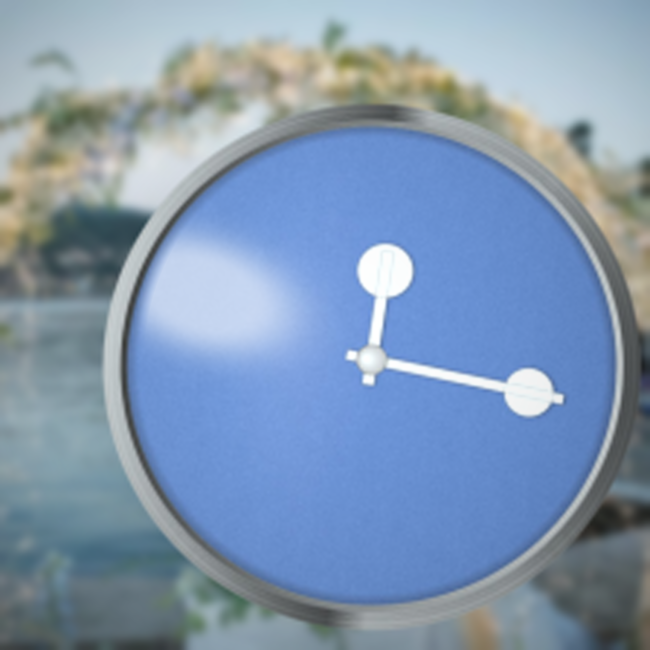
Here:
12 h 17 min
